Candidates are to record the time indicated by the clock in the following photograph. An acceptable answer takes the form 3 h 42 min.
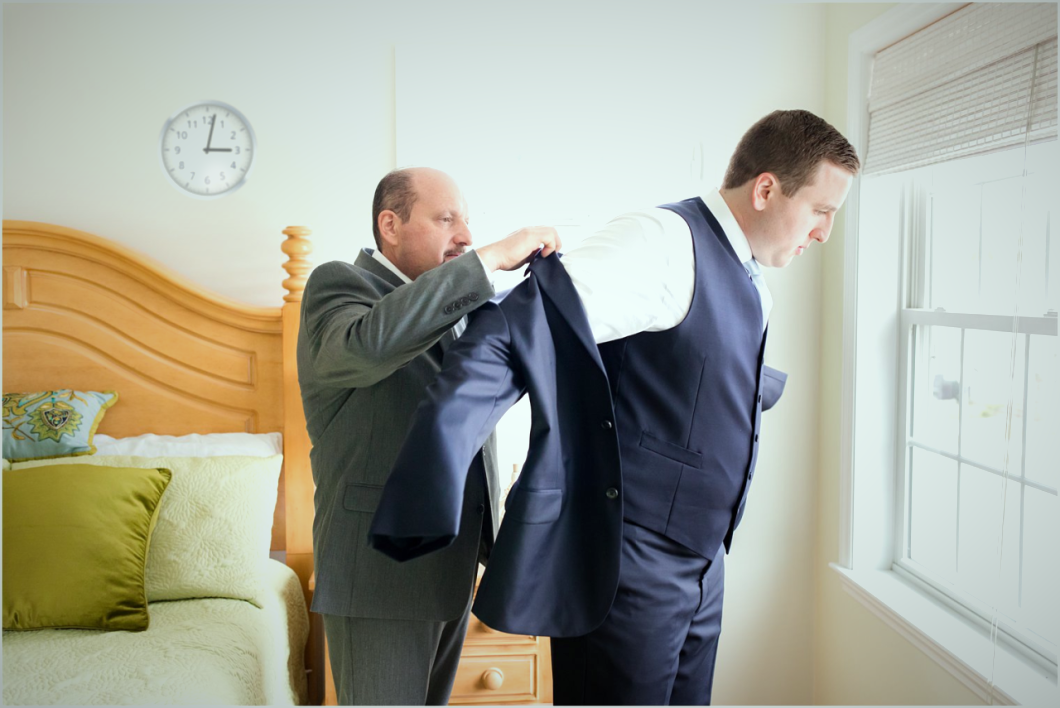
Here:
3 h 02 min
